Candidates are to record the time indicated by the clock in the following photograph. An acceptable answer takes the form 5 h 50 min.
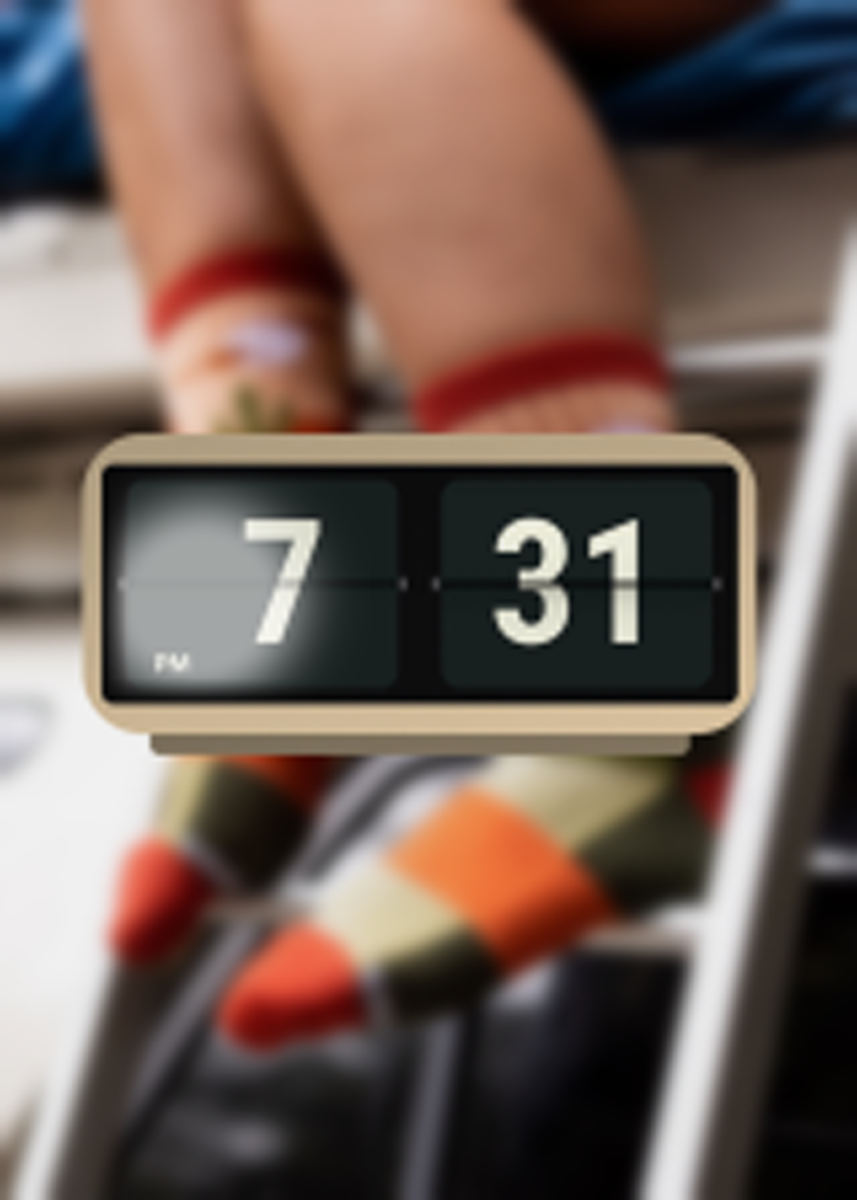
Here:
7 h 31 min
